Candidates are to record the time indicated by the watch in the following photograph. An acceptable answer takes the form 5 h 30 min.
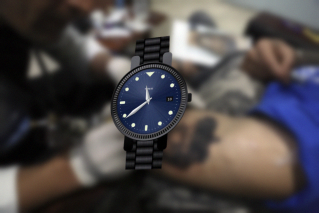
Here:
11 h 39 min
